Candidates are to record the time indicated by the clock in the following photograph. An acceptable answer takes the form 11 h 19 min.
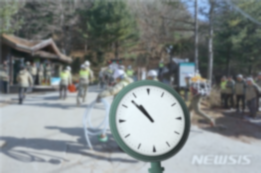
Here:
10 h 53 min
